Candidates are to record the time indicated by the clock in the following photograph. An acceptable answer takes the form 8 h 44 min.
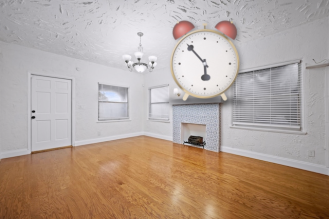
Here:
5 h 53 min
